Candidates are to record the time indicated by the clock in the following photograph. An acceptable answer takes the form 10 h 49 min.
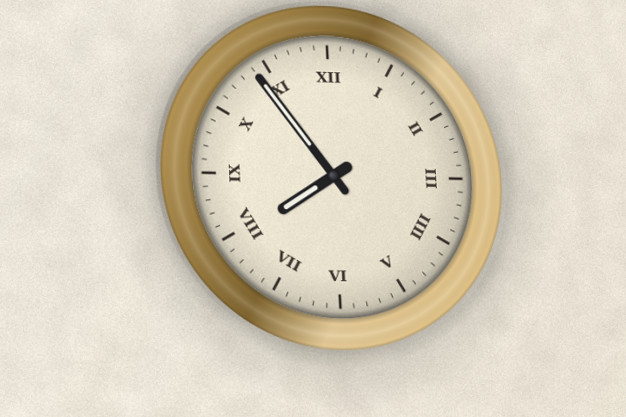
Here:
7 h 54 min
